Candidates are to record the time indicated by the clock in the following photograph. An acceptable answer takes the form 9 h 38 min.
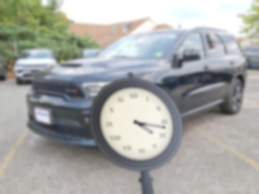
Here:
4 h 17 min
